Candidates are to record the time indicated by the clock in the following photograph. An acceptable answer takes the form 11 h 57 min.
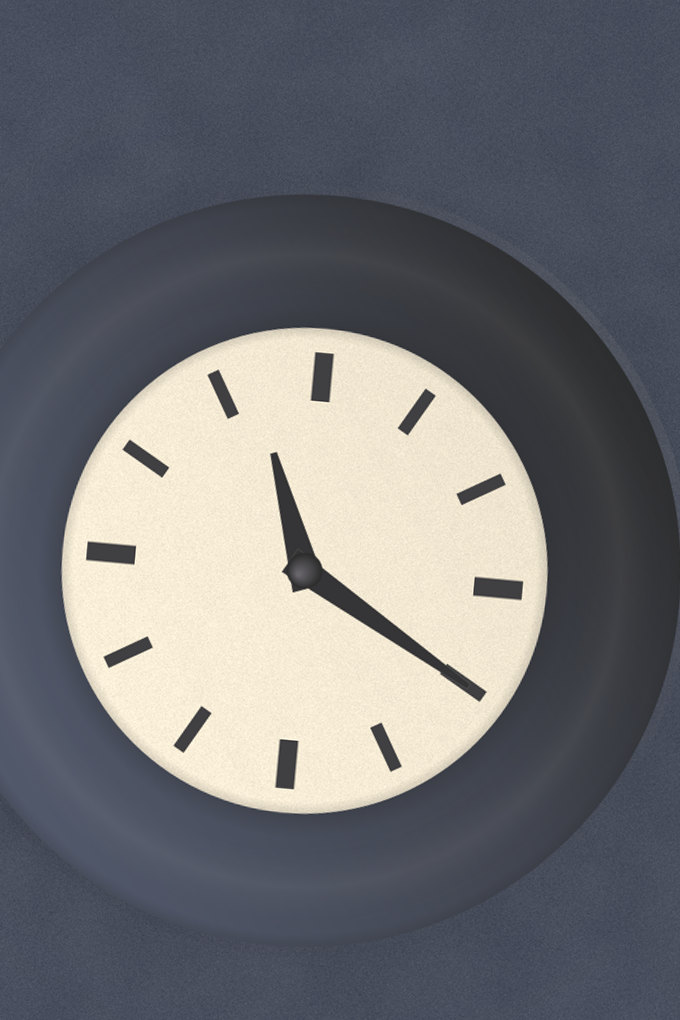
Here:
11 h 20 min
